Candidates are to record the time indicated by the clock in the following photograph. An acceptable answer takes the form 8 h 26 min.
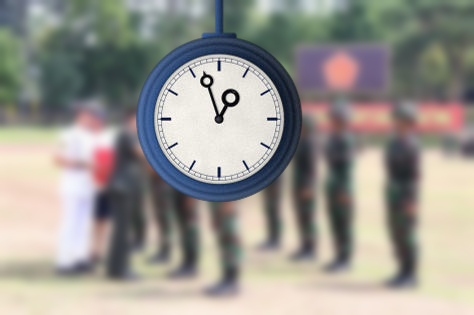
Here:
12 h 57 min
